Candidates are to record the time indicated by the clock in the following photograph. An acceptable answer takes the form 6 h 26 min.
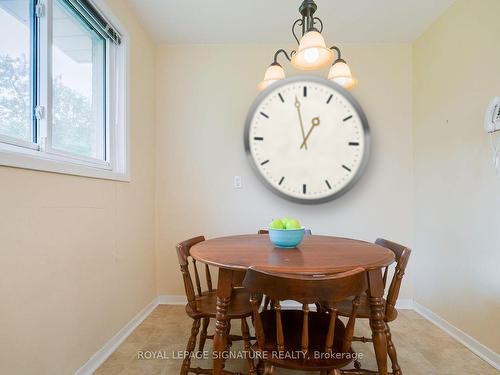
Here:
12 h 58 min
